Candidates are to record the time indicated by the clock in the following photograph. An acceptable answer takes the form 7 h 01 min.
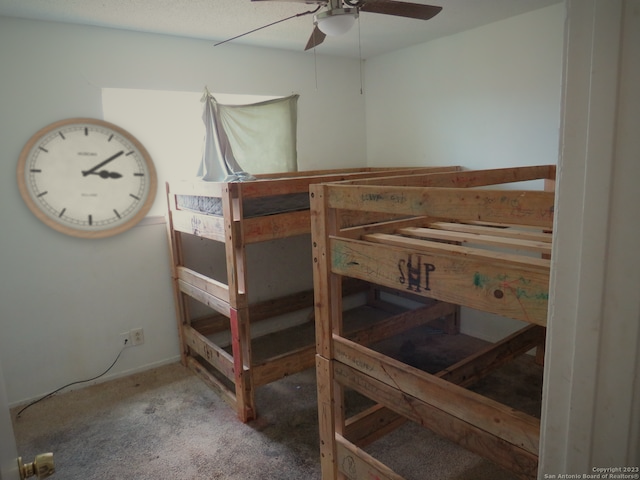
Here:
3 h 09 min
